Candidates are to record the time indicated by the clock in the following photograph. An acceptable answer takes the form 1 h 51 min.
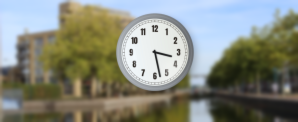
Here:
3 h 28 min
